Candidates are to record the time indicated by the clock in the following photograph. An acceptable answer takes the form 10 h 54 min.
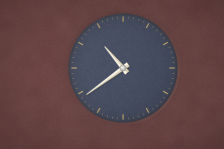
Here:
10 h 39 min
